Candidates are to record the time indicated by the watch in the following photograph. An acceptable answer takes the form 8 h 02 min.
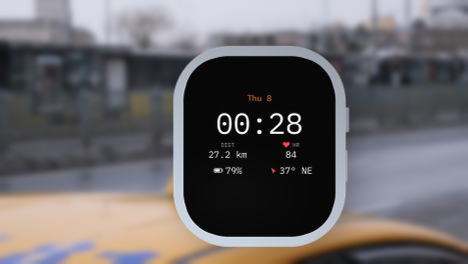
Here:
0 h 28 min
